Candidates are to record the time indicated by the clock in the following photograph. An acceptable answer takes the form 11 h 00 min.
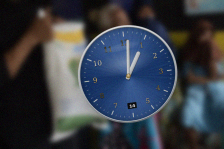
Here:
1 h 01 min
